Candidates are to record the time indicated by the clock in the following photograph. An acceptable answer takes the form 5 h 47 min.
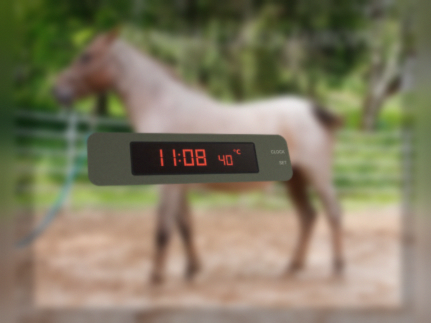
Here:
11 h 08 min
